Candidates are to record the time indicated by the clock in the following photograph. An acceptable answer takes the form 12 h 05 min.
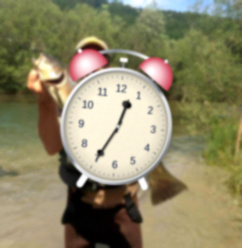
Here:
12 h 35 min
